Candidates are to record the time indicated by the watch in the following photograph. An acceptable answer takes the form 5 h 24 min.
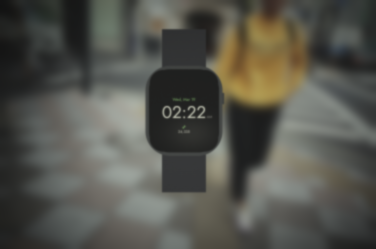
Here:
2 h 22 min
